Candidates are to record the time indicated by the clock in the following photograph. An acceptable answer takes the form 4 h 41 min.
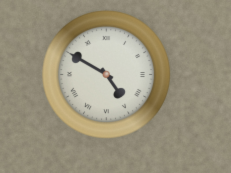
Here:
4 h 50 min
